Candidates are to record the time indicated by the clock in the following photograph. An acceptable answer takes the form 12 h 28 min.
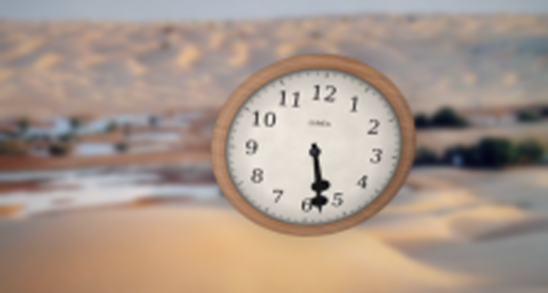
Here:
5 h 28 min
